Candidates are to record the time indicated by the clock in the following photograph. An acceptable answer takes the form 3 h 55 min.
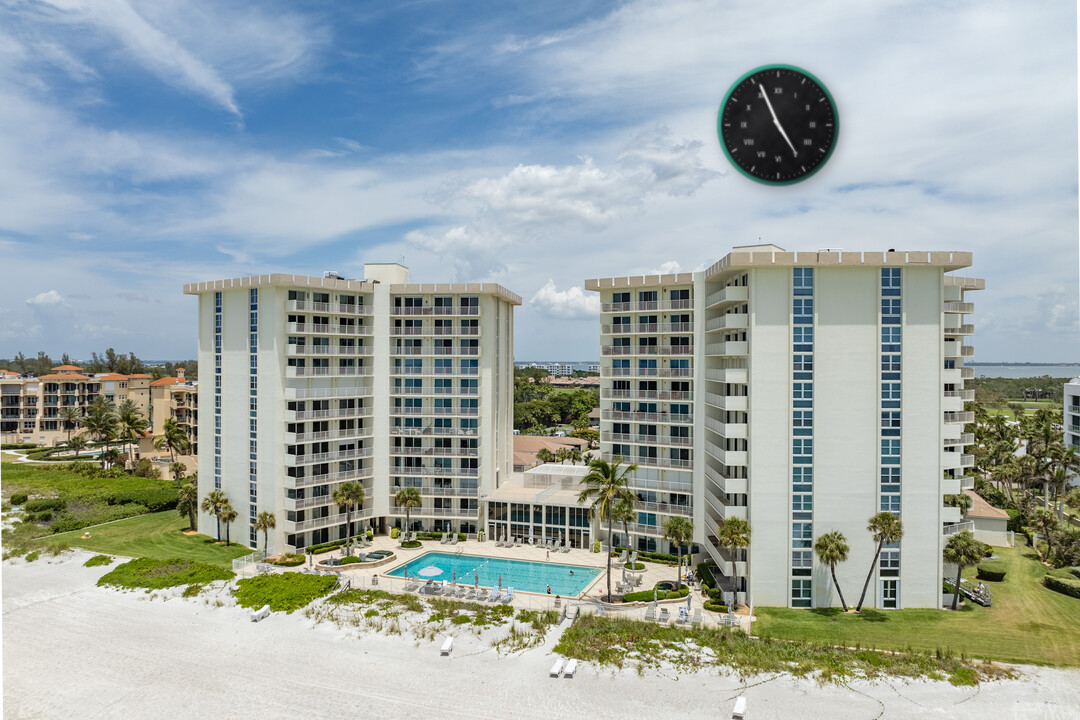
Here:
4 h 56 min
